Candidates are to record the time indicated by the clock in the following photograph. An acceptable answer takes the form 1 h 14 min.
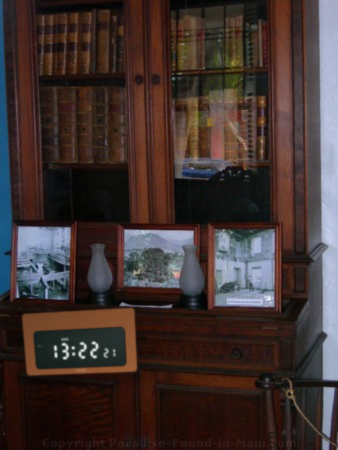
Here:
13 h 22 min
